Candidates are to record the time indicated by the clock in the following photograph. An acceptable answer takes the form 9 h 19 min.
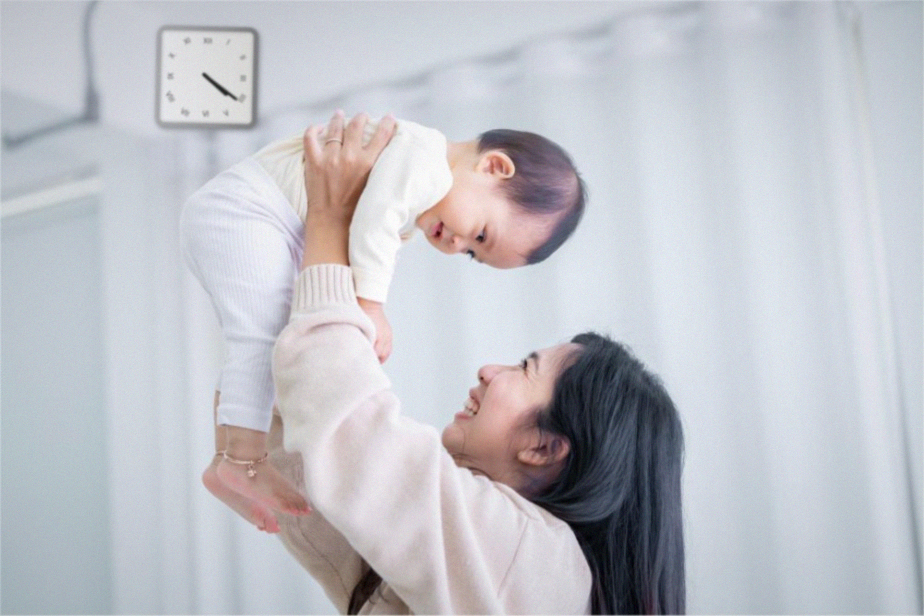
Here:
4 h 21 min
